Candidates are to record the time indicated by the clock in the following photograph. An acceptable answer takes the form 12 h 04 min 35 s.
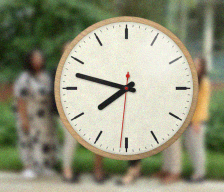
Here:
7 h 47 min 31 s
